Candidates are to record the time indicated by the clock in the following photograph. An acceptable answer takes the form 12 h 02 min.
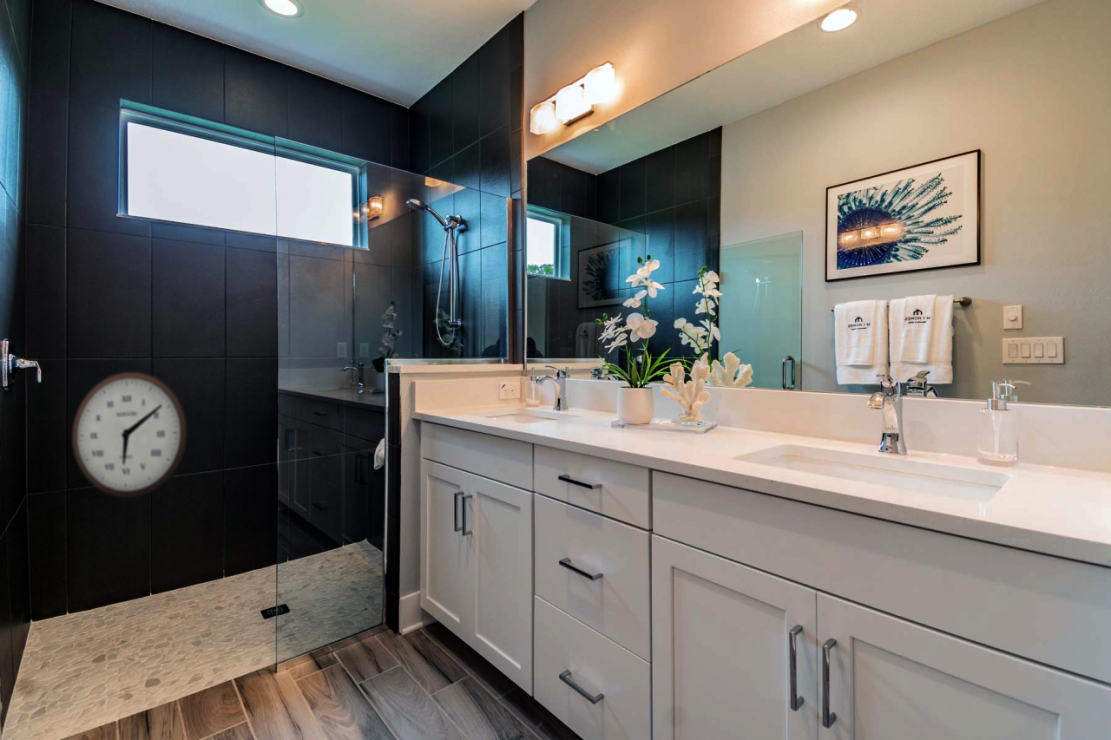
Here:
6 h 09 min
